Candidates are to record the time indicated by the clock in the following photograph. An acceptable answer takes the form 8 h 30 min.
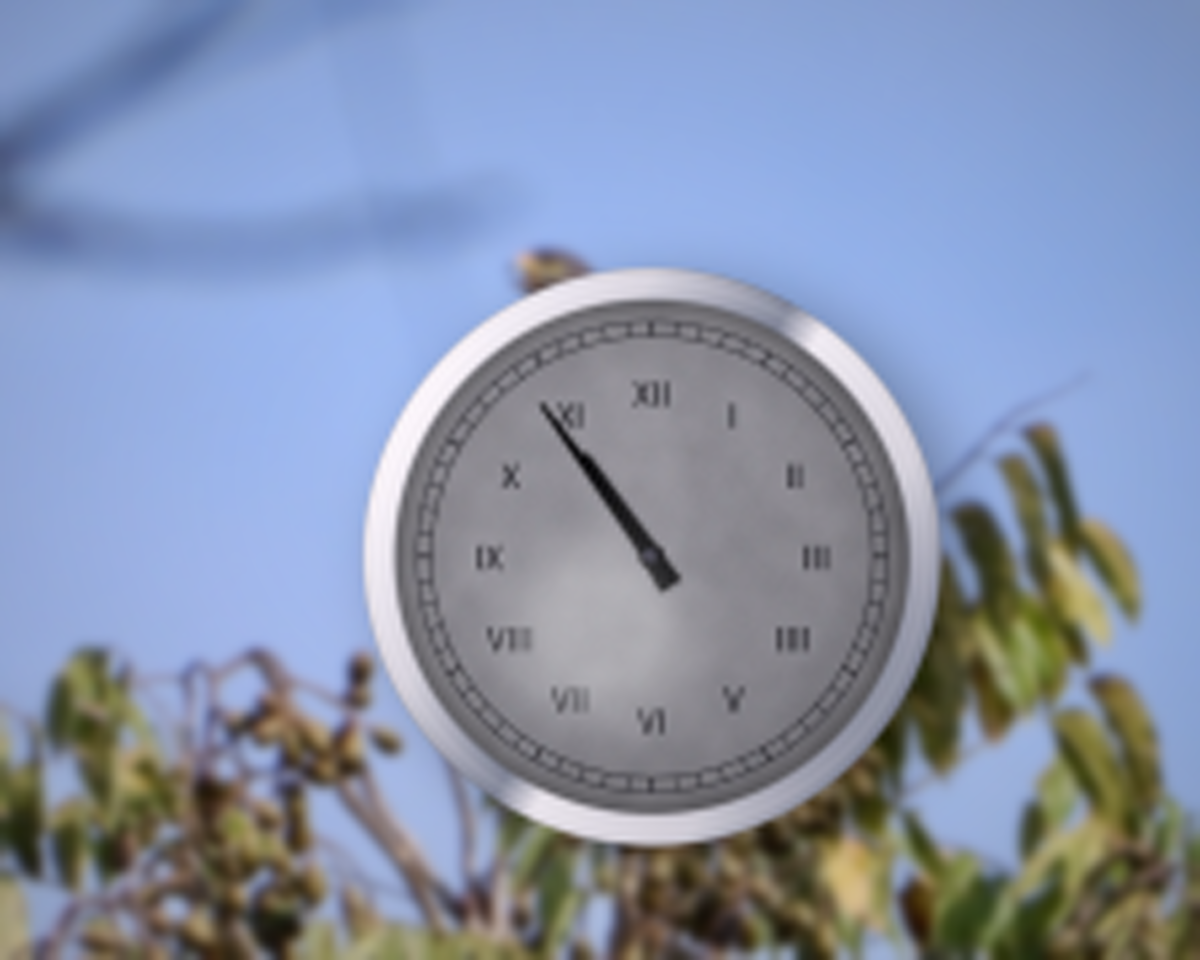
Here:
10 h 54 min
